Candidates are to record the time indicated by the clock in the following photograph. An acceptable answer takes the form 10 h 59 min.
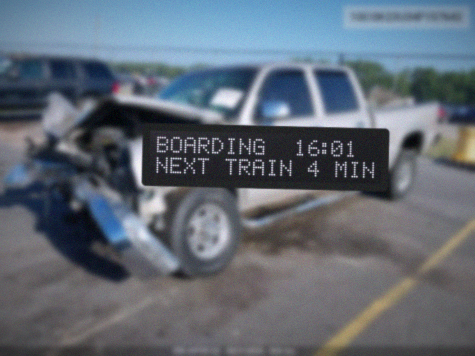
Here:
16 h 01 min
